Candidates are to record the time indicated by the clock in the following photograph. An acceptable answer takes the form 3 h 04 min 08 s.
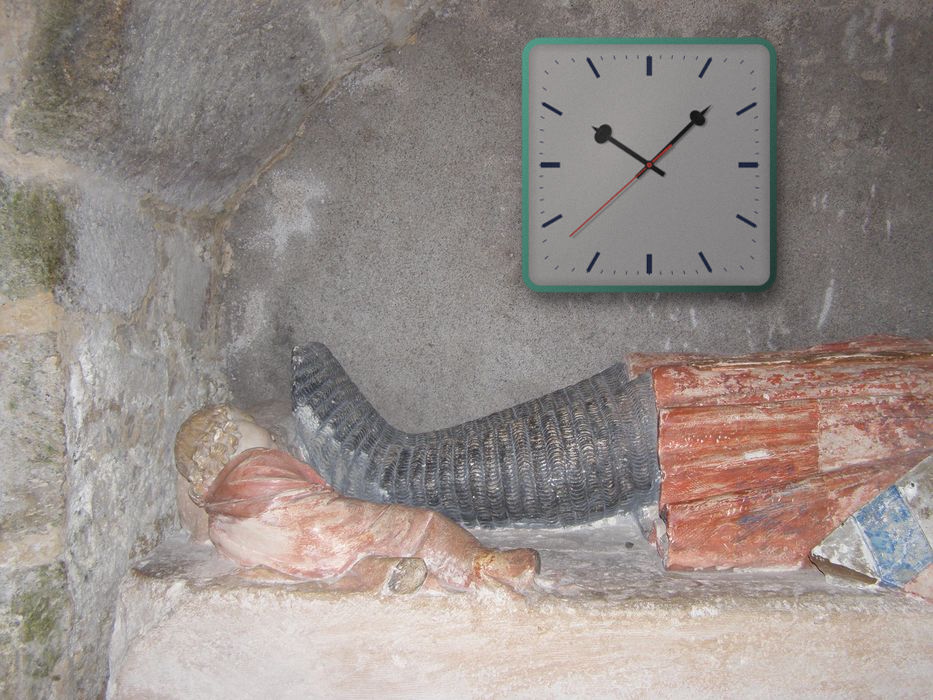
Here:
10 h 07 min 38 s
